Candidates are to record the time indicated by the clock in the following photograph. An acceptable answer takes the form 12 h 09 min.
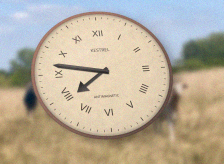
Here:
7 h 47 min
